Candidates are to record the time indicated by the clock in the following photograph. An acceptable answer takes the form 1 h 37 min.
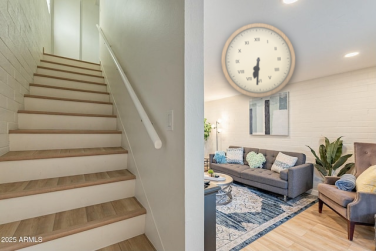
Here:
6 h 31 min
